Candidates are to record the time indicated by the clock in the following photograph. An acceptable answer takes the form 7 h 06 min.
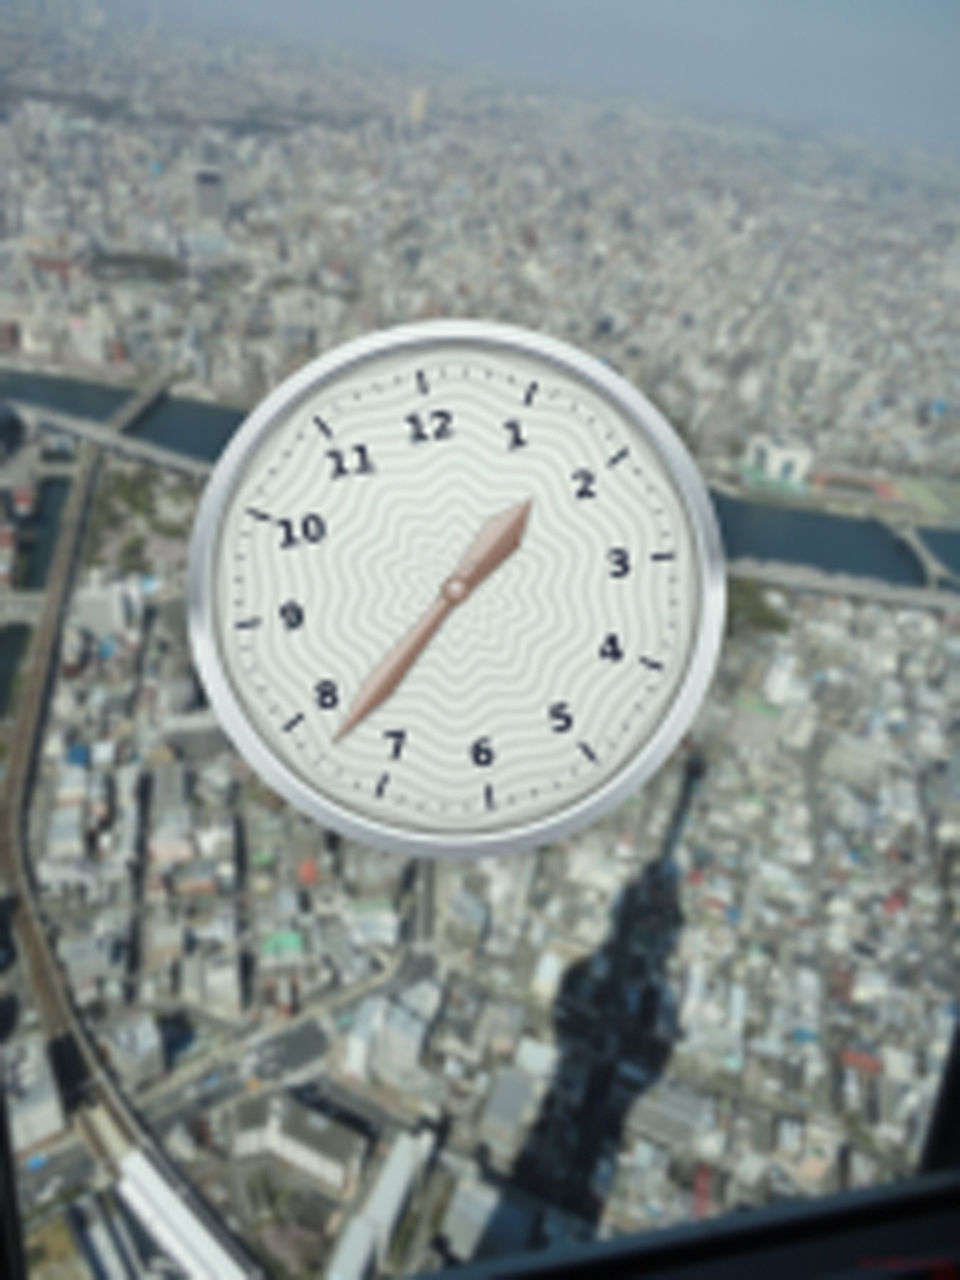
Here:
1 h 38 min
